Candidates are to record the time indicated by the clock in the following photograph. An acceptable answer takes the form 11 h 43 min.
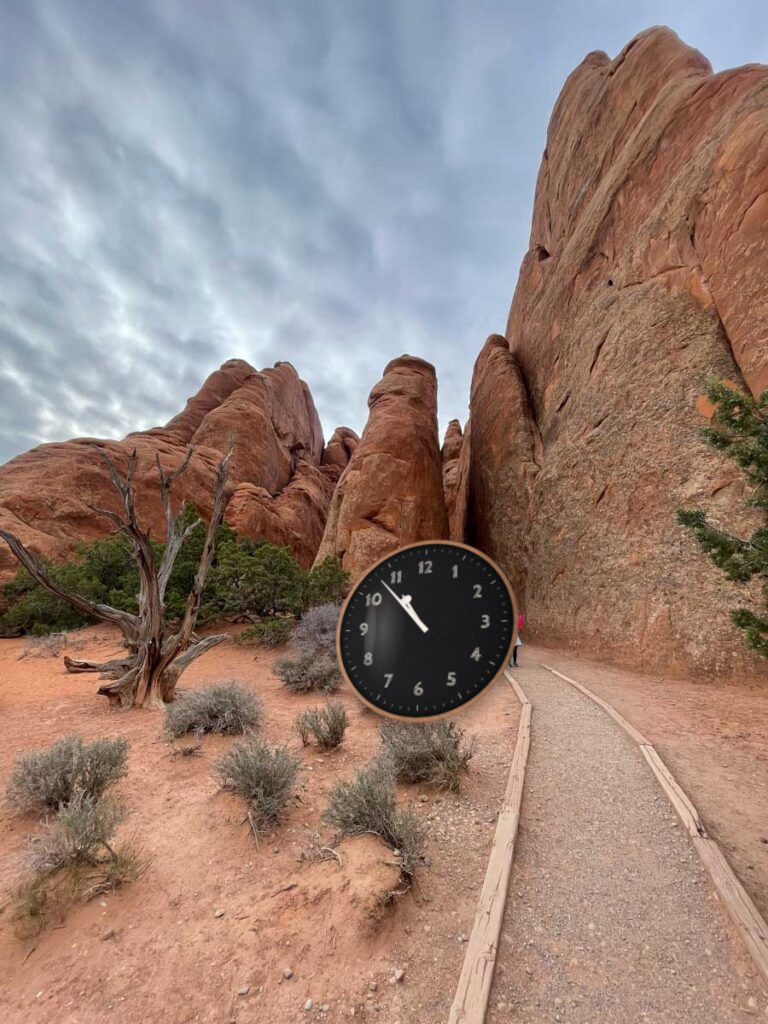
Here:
10 h 53 min
